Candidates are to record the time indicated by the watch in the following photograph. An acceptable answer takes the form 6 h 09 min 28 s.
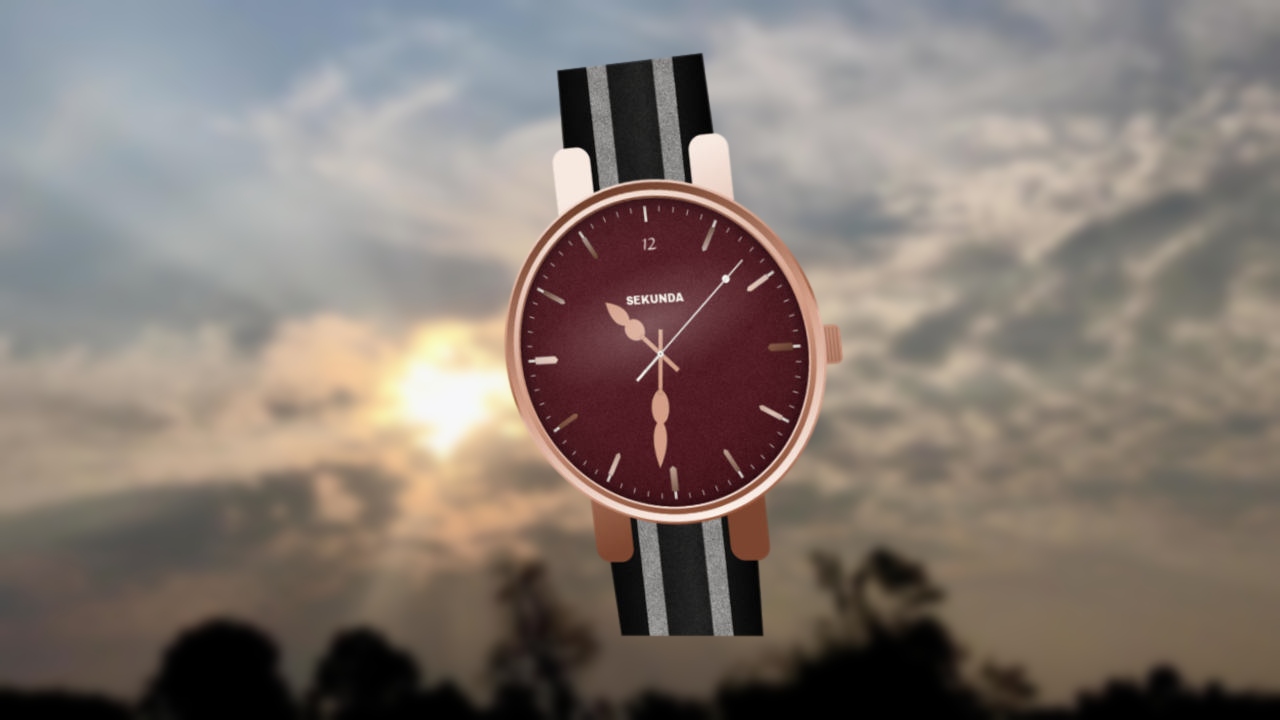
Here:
10 h 31 min 08 s
